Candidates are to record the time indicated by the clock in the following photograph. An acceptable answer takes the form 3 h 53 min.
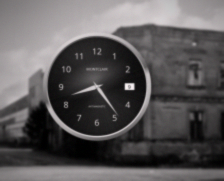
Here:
8 h 24 min
